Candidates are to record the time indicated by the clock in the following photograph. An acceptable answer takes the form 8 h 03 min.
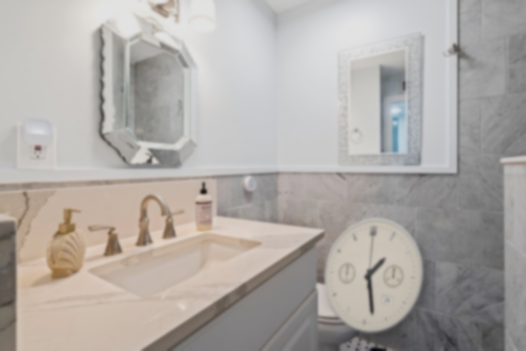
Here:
1 h 28 min
